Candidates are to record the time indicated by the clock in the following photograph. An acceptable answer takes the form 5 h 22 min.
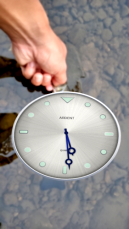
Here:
5 h 29 min
